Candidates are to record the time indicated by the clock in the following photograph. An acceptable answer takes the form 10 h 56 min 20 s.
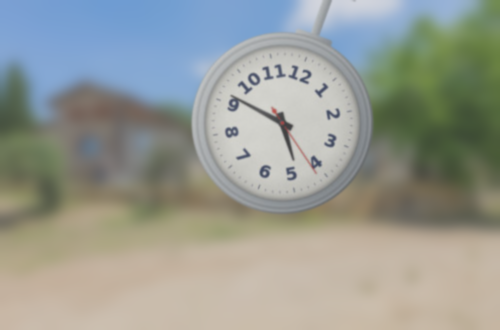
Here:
4 h 46 min 21 s
